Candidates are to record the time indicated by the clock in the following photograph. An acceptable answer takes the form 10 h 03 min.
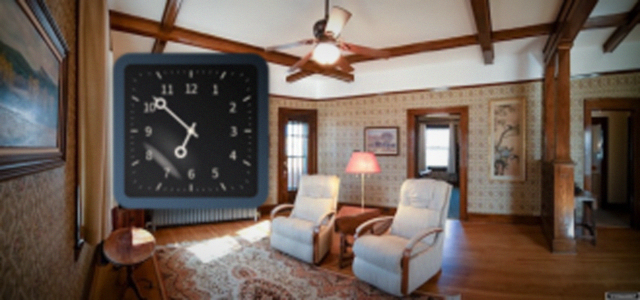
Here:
6 h 52 min
